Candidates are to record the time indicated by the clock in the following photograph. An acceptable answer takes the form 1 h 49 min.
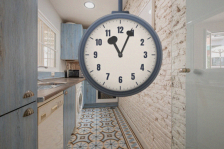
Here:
11 h 04 min
